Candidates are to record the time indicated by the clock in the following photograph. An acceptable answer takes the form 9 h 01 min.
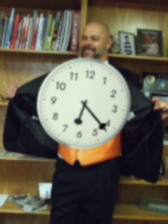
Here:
6 h 22 min
